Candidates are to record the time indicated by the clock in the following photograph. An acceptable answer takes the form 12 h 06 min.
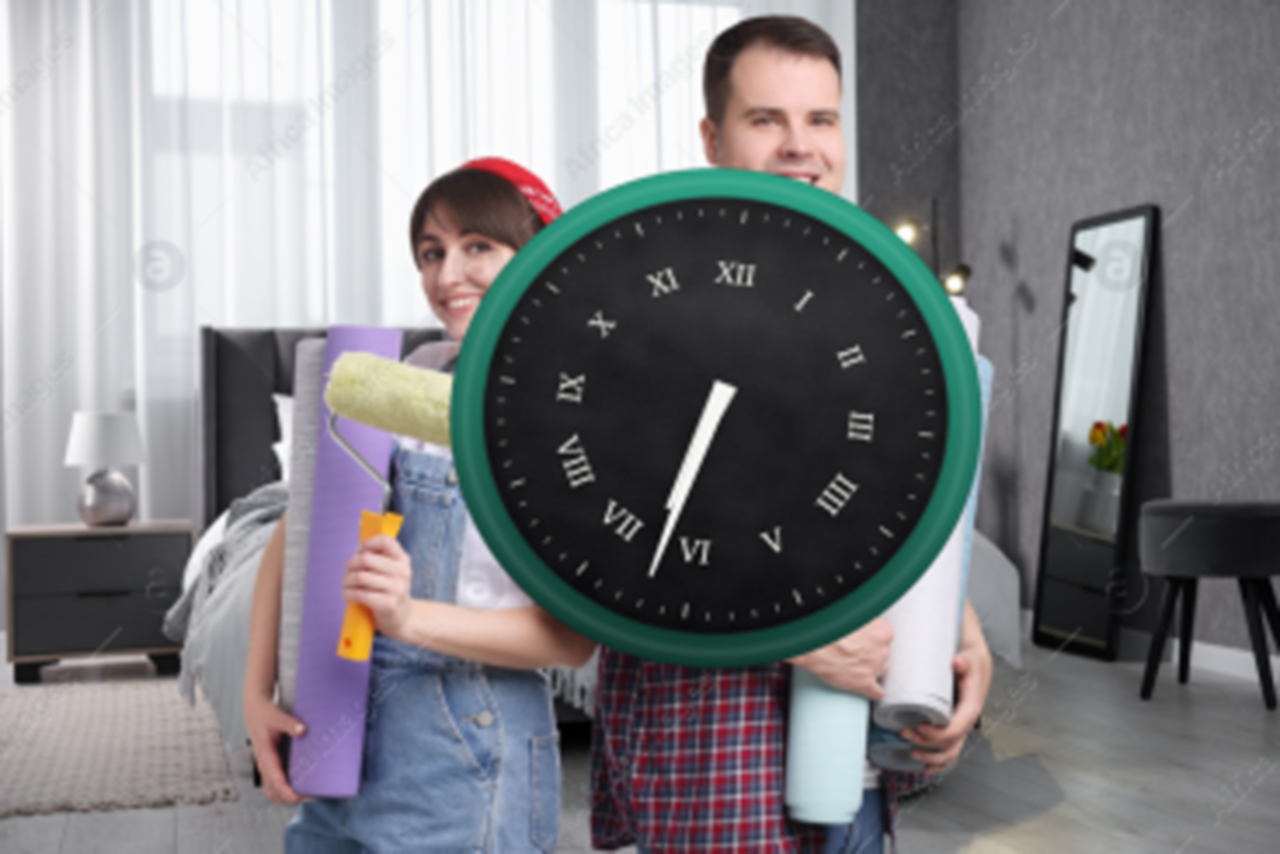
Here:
6 h 32 min
